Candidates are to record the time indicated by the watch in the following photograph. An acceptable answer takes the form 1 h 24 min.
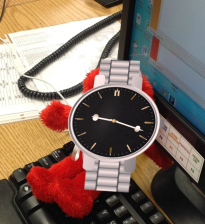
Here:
9 h 18 min
